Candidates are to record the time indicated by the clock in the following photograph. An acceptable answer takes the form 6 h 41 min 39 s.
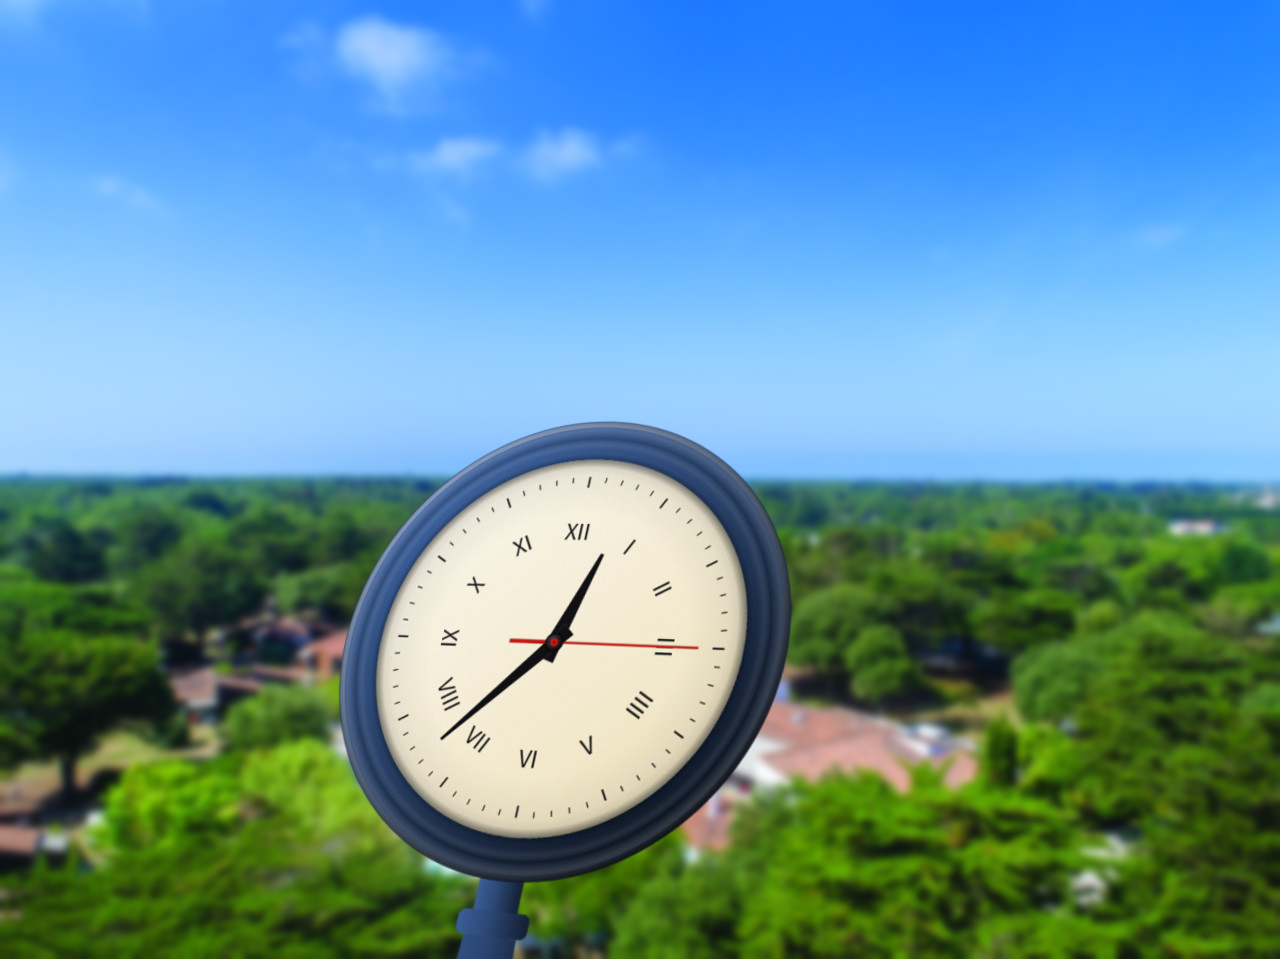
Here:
12 h 37 min 15 s
